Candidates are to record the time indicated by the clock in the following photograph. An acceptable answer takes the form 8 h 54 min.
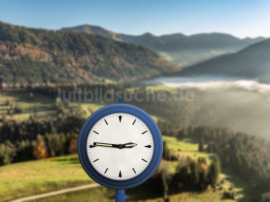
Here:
2 h 46 min
